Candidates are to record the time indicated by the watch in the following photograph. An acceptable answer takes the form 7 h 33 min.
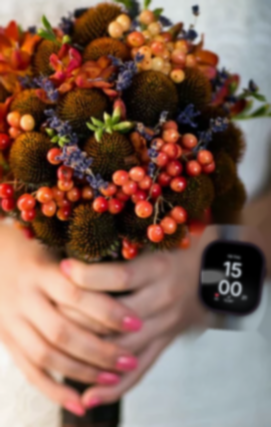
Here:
15 h 00 min
